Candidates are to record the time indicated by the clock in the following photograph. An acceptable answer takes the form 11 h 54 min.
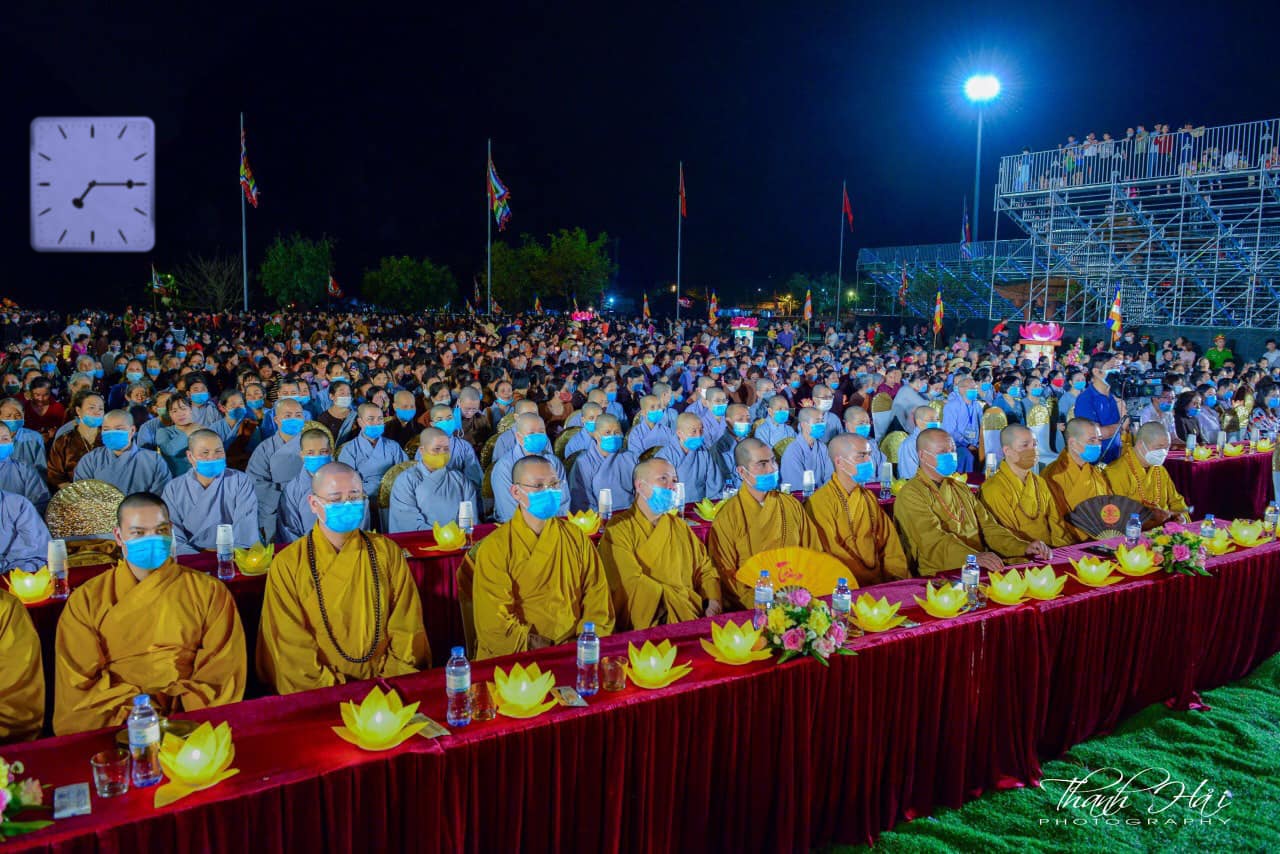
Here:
7 h 15 min
